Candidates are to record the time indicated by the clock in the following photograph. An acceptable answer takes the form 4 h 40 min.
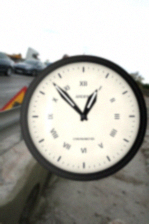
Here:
12 h 53 min
